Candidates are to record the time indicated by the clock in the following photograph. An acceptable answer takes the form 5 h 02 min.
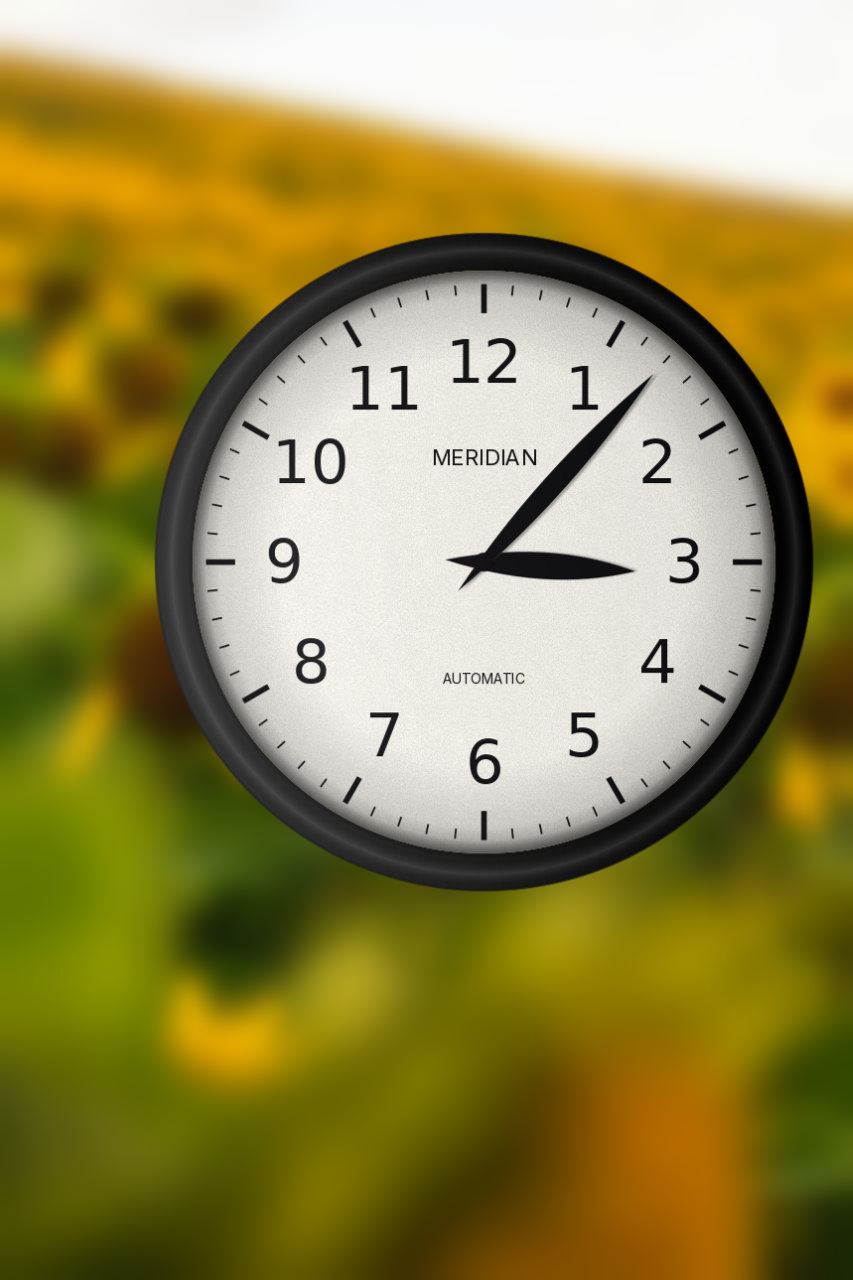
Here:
3 h 07 min
